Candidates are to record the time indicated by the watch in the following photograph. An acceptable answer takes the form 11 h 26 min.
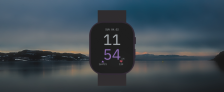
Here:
11 h 54 min
